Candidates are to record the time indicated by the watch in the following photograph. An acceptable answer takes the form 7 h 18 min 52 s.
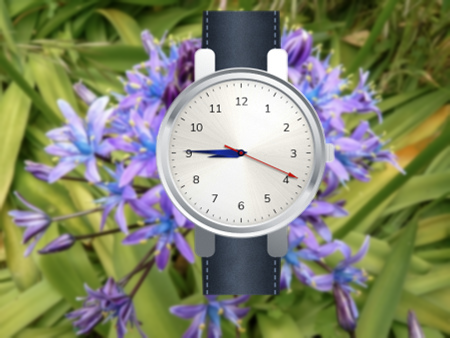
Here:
8 h 45 min 19 s
